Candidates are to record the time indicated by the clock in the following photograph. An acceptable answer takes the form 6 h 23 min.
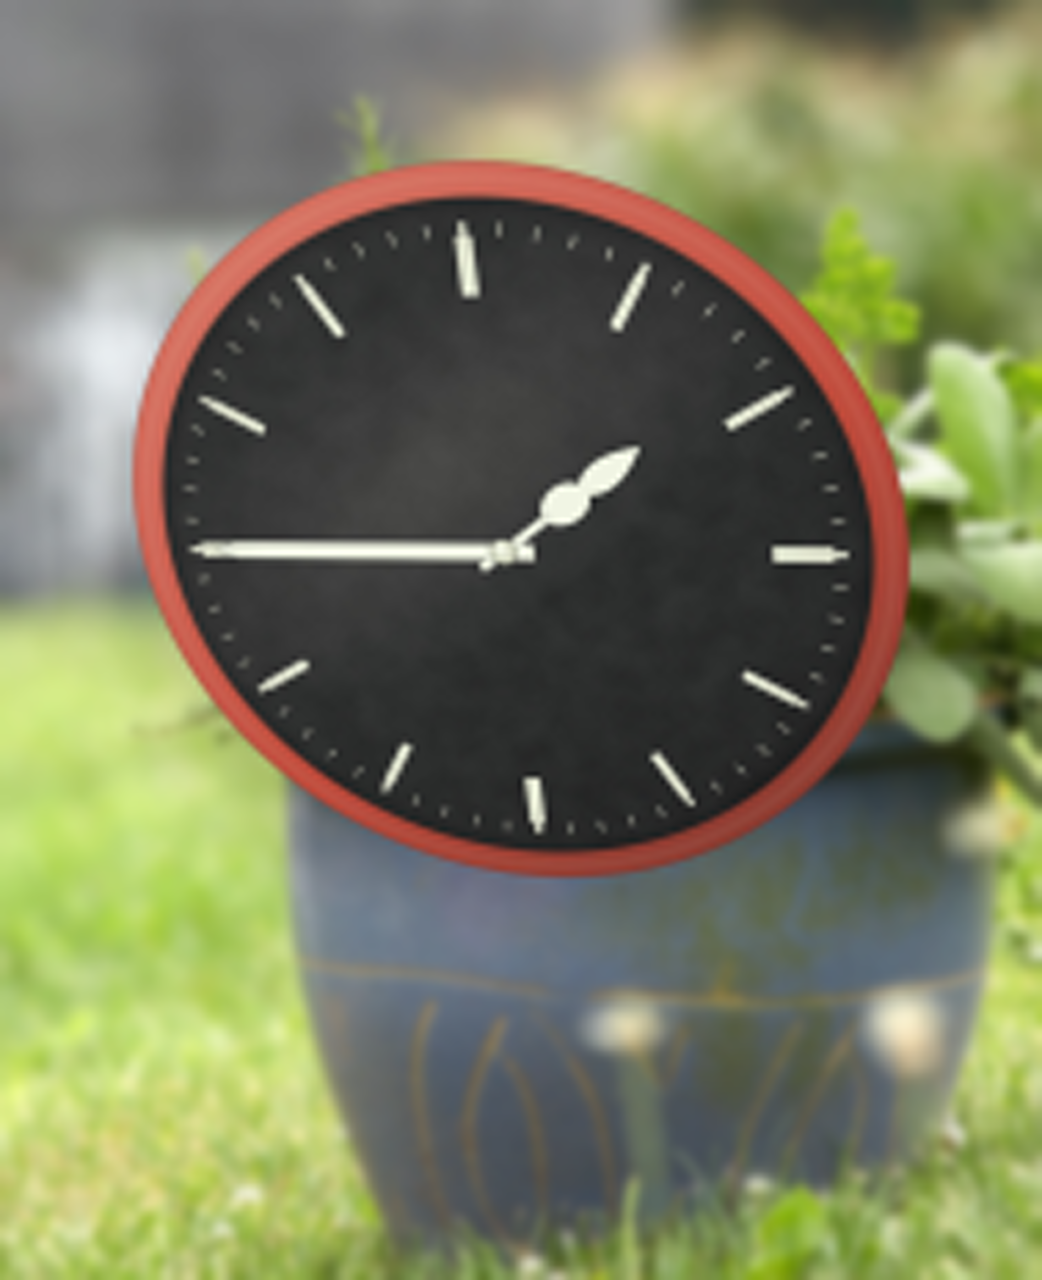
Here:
1 h 45 min
